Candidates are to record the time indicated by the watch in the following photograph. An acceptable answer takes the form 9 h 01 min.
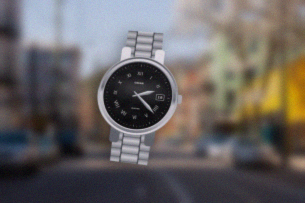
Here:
2 h 22 min
